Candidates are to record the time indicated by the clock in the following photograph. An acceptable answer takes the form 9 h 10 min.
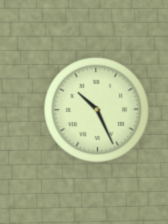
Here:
10 h 26 min
